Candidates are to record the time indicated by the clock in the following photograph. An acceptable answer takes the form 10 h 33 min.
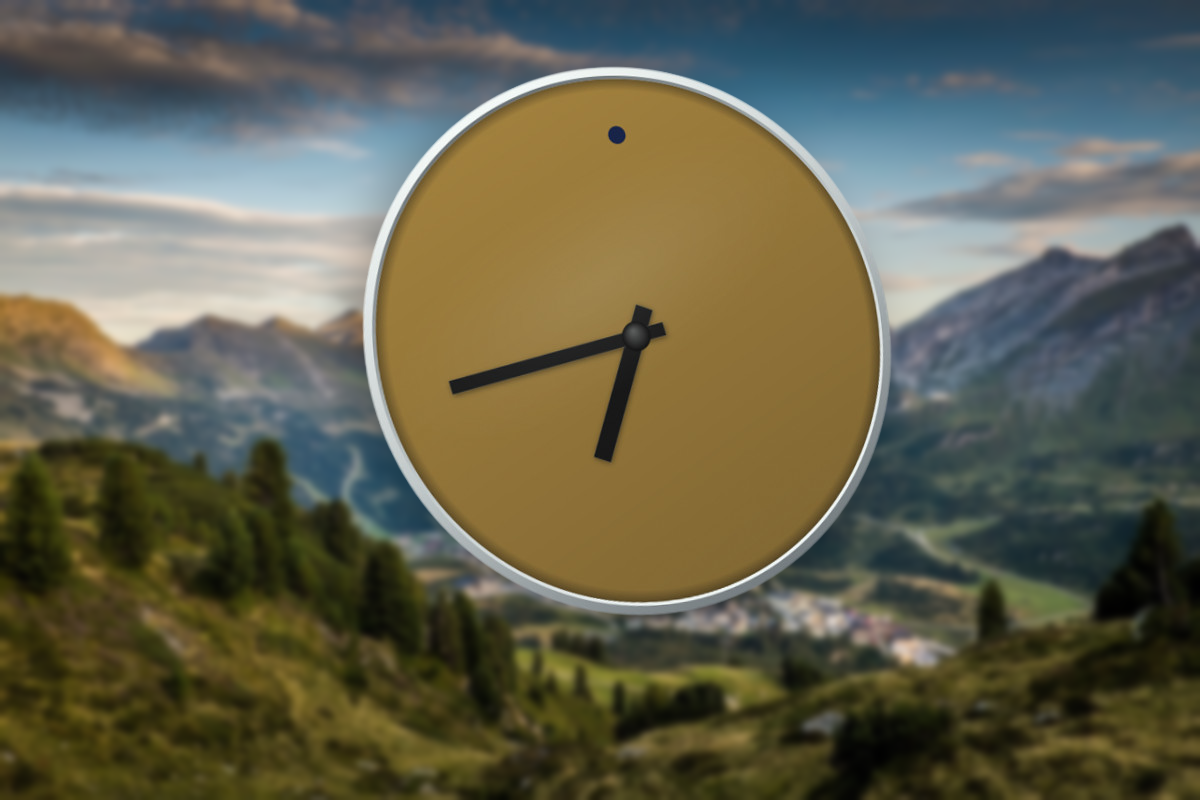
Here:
6 h 43 min
